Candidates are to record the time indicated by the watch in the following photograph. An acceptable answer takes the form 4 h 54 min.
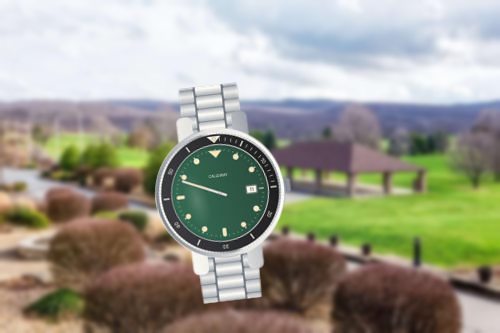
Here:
9 h 49 min
